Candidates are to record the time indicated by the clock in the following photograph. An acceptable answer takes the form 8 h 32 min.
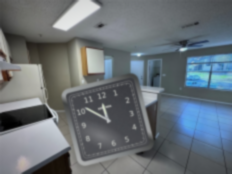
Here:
11 h 52 min
